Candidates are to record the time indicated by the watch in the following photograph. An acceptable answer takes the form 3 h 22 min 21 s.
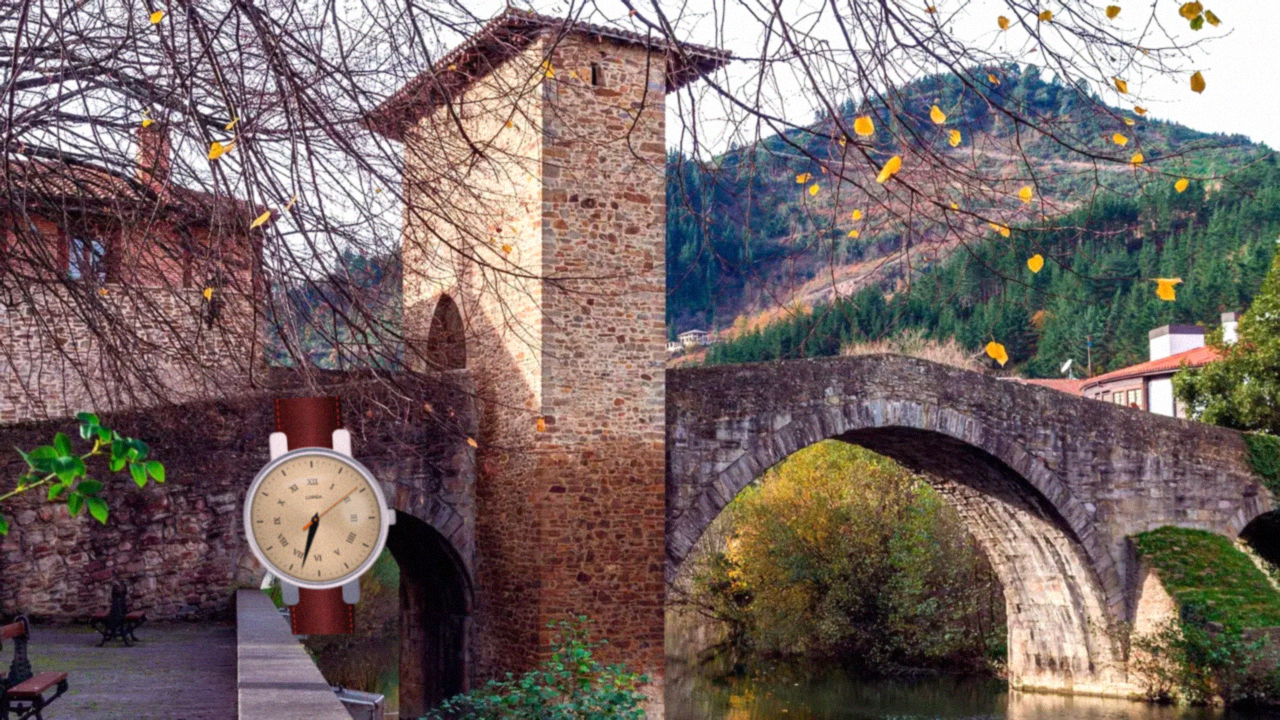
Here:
6 h 33 min 09 s
